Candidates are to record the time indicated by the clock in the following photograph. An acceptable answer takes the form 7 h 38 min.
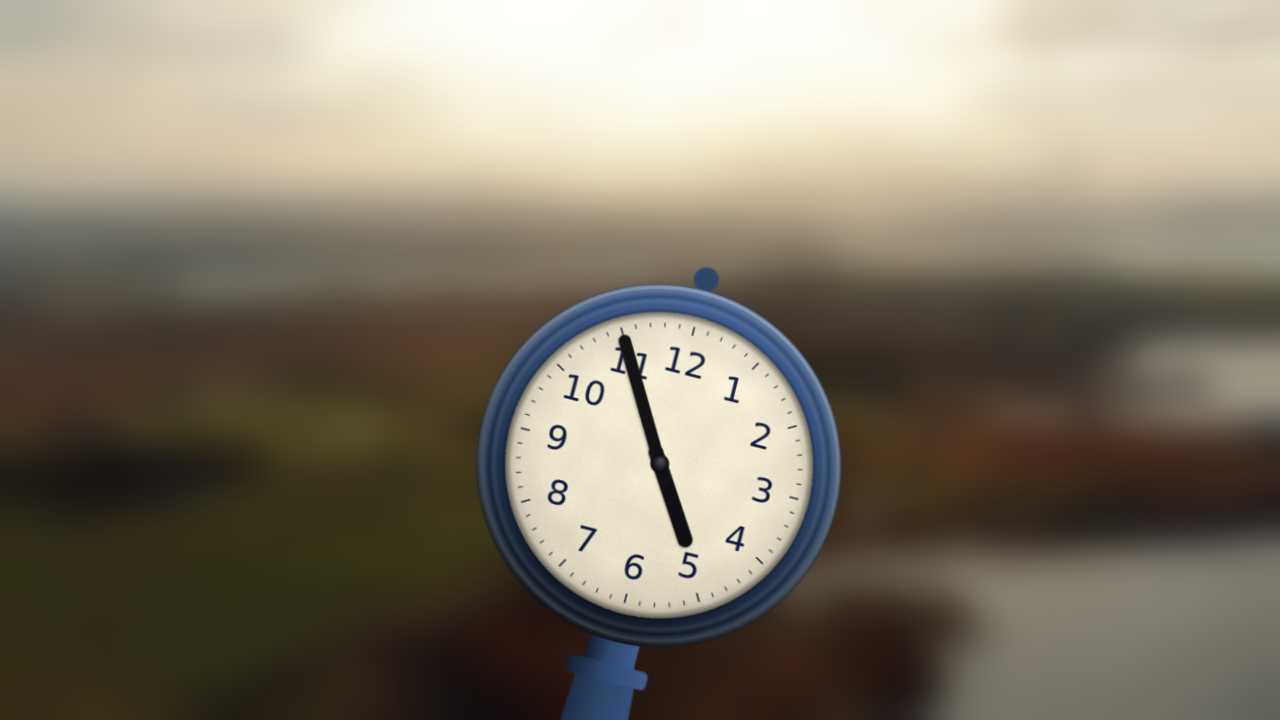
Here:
4 h 55 min
